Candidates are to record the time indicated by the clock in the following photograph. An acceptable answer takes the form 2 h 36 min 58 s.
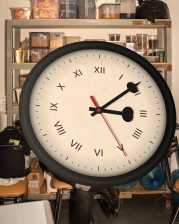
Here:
3 h 08 min 25 s
